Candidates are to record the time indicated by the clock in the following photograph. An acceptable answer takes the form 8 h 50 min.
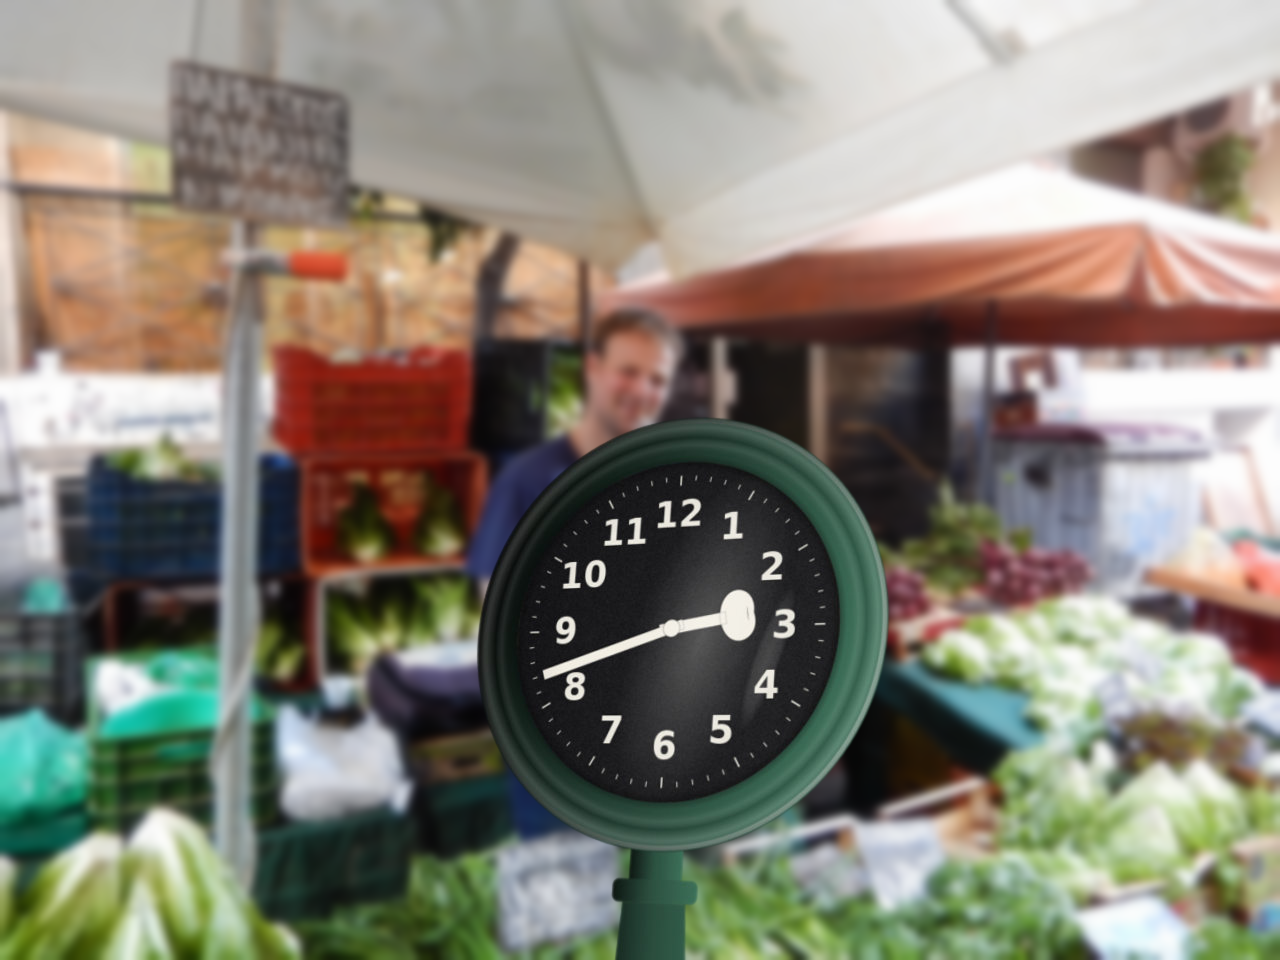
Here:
2 h 42 min
